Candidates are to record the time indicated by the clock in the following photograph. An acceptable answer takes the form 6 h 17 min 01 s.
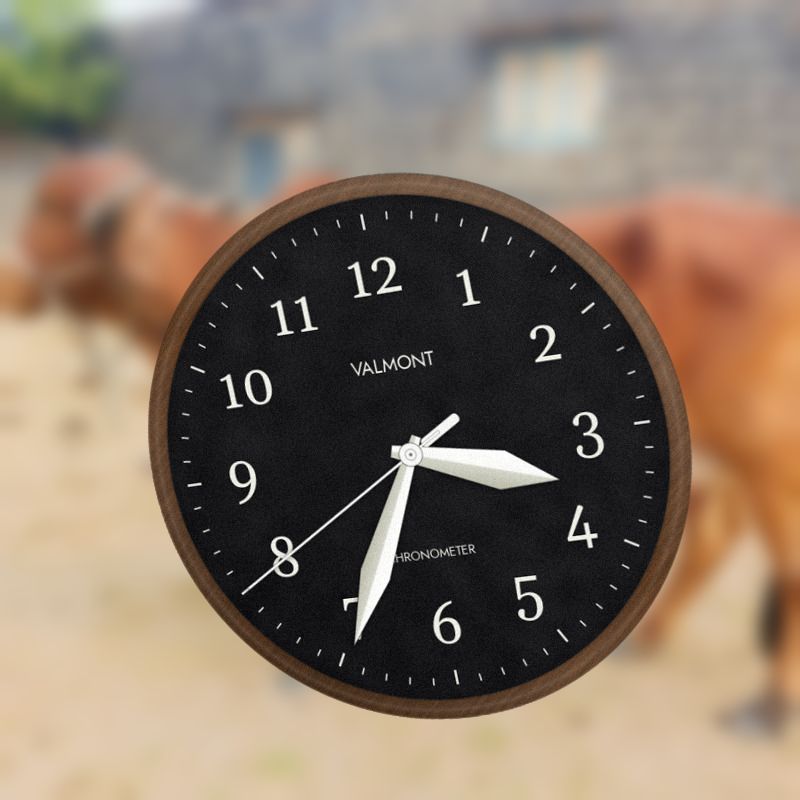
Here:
3 h 34 min 40 s
